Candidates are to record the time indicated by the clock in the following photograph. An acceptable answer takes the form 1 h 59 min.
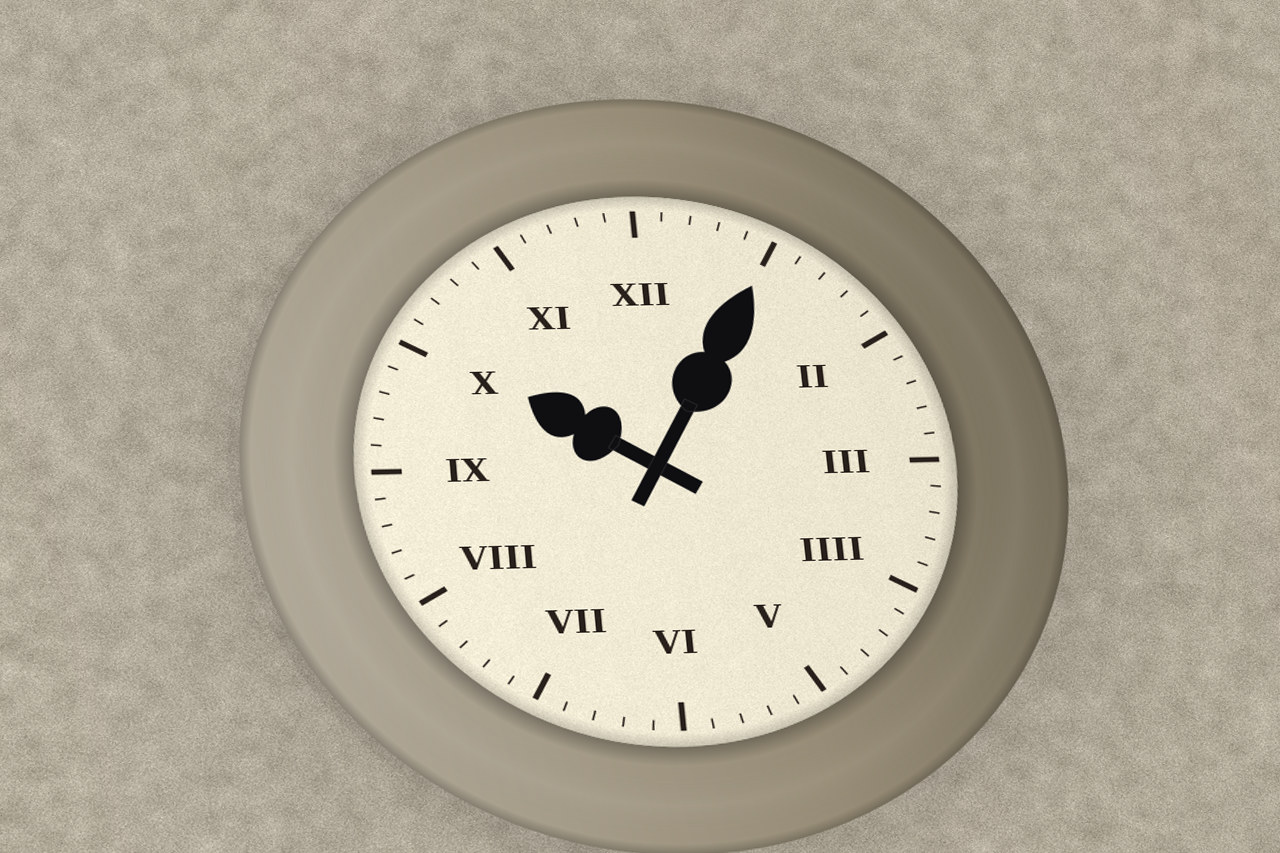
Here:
10 h 05 min
